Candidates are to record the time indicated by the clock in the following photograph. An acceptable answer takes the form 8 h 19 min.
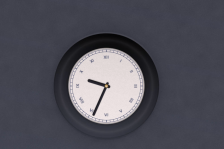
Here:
9 h 34 min
